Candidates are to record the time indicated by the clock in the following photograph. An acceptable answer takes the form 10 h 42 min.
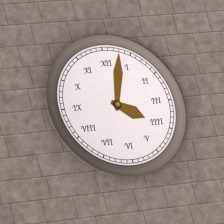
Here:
4 h 03 min
